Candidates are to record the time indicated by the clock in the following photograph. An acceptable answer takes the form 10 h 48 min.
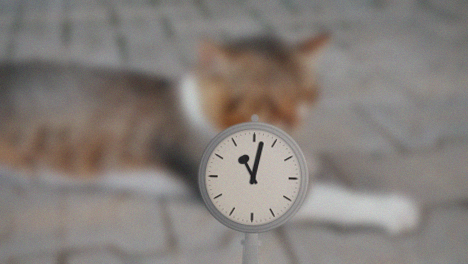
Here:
11 h 02 min
